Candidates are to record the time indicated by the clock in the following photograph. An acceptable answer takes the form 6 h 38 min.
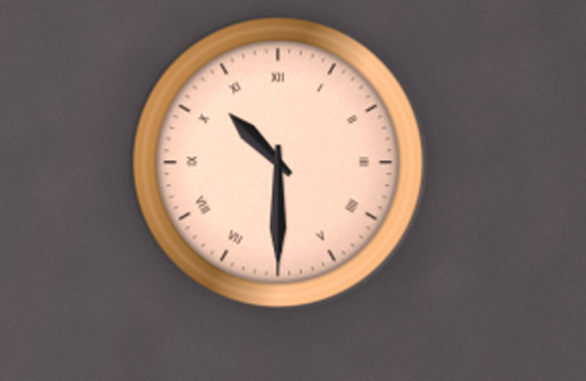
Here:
10 h 30 min
